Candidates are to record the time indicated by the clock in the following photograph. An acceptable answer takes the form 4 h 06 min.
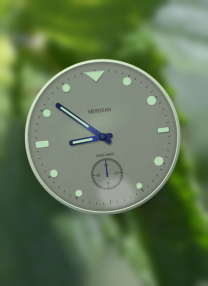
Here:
8 h 52 min
